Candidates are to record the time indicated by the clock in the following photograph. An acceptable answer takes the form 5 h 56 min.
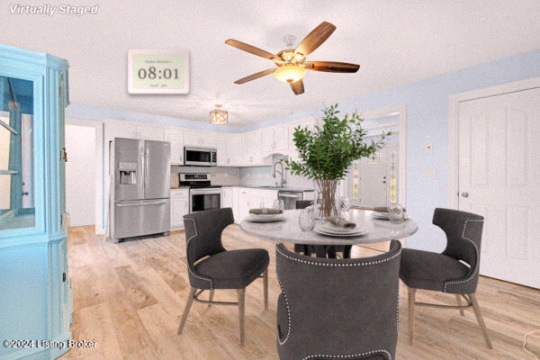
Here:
8 h 01 min
